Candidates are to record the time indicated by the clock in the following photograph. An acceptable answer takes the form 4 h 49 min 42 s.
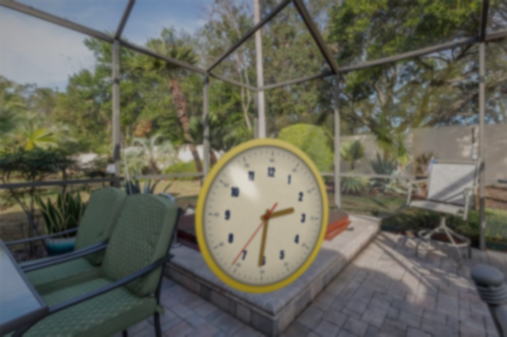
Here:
2 h 30 min 36 s
